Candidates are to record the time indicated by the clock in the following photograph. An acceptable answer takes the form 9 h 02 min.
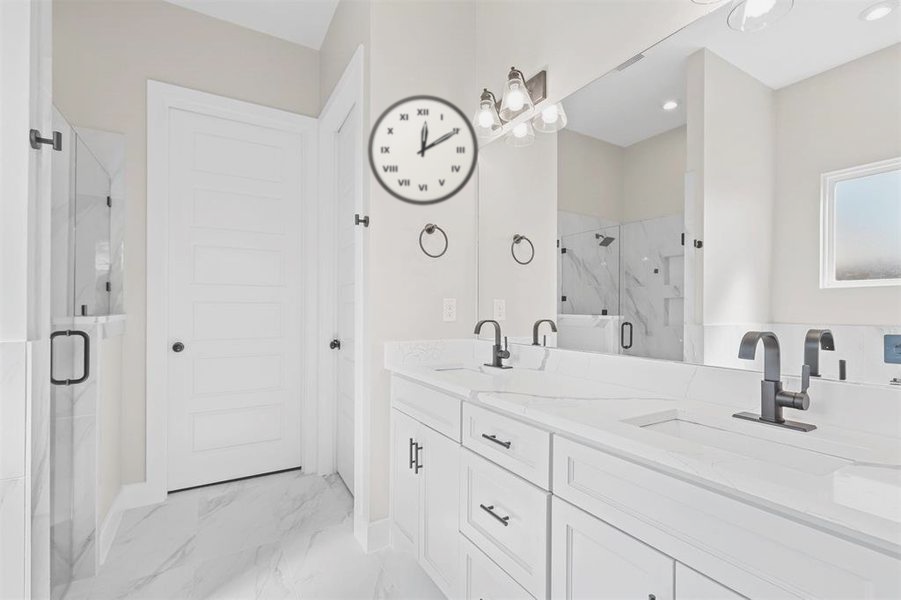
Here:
12 h 10 min
